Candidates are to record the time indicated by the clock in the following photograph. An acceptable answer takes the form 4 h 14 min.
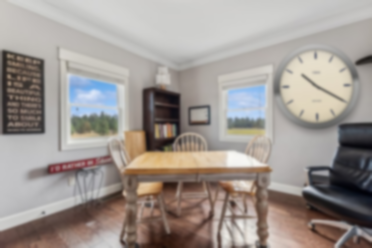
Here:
10 h 20 min
